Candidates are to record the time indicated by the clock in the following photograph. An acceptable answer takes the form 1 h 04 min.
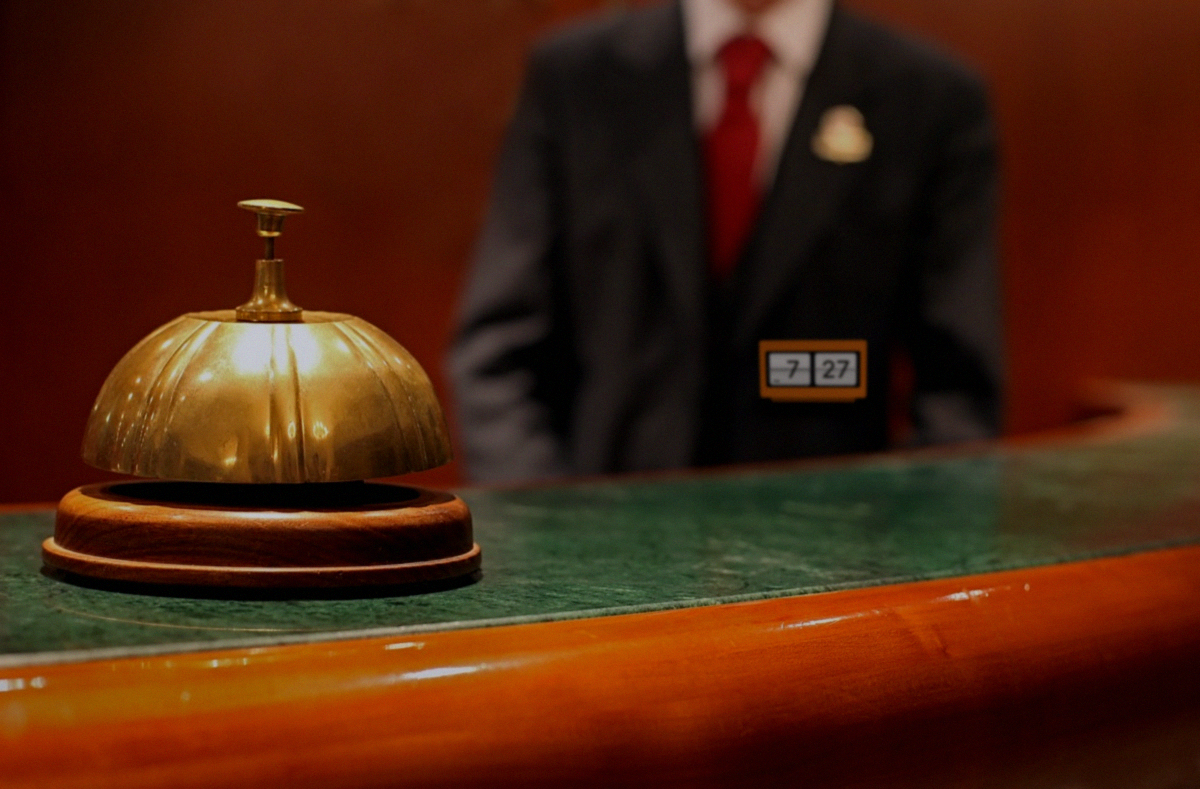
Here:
7 h 27 min
